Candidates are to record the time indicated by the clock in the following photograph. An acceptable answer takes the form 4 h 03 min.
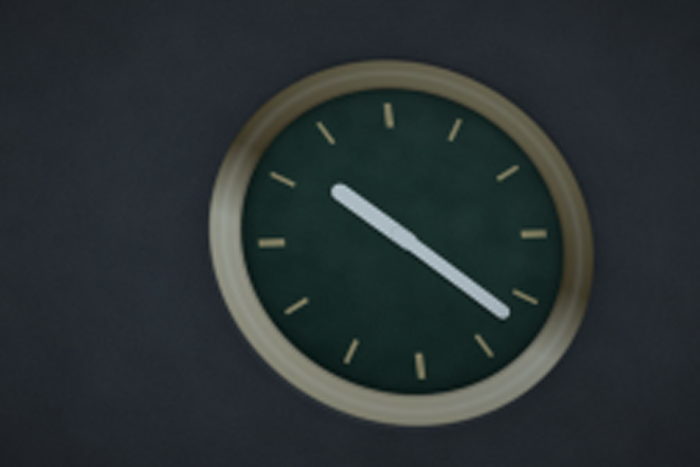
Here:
10 h 22 min
